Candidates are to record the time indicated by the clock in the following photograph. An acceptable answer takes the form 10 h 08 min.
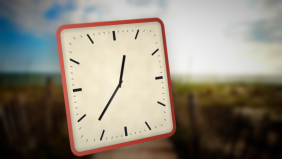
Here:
12 h 37 min
